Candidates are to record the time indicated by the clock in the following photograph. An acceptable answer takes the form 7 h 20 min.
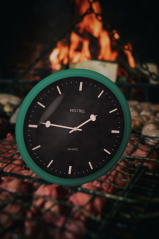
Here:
1 h 46 min
